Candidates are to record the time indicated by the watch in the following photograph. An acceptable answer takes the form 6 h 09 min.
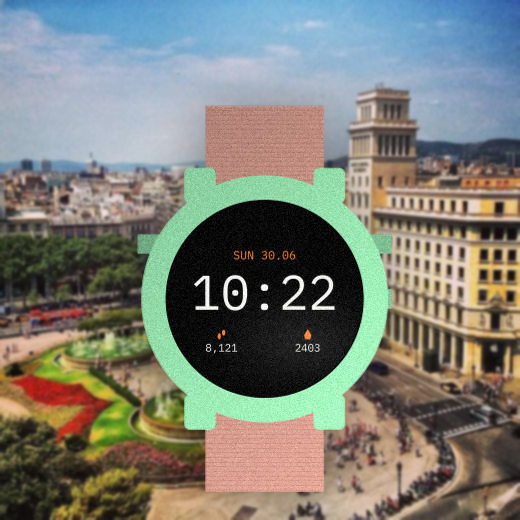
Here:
10 h 22 min
